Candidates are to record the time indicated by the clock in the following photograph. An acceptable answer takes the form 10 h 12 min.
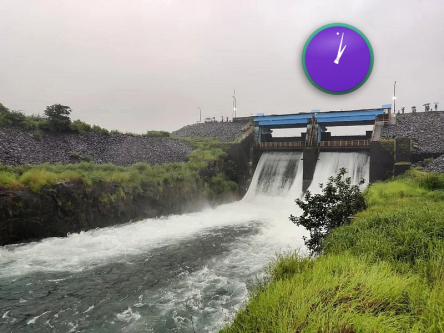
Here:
1 h 02 min
